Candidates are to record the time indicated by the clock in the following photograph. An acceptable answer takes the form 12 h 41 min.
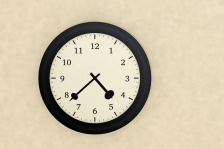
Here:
4 h 38 min
